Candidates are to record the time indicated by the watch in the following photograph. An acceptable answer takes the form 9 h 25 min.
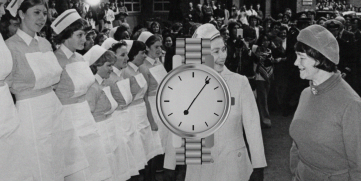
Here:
7 h 06 min
